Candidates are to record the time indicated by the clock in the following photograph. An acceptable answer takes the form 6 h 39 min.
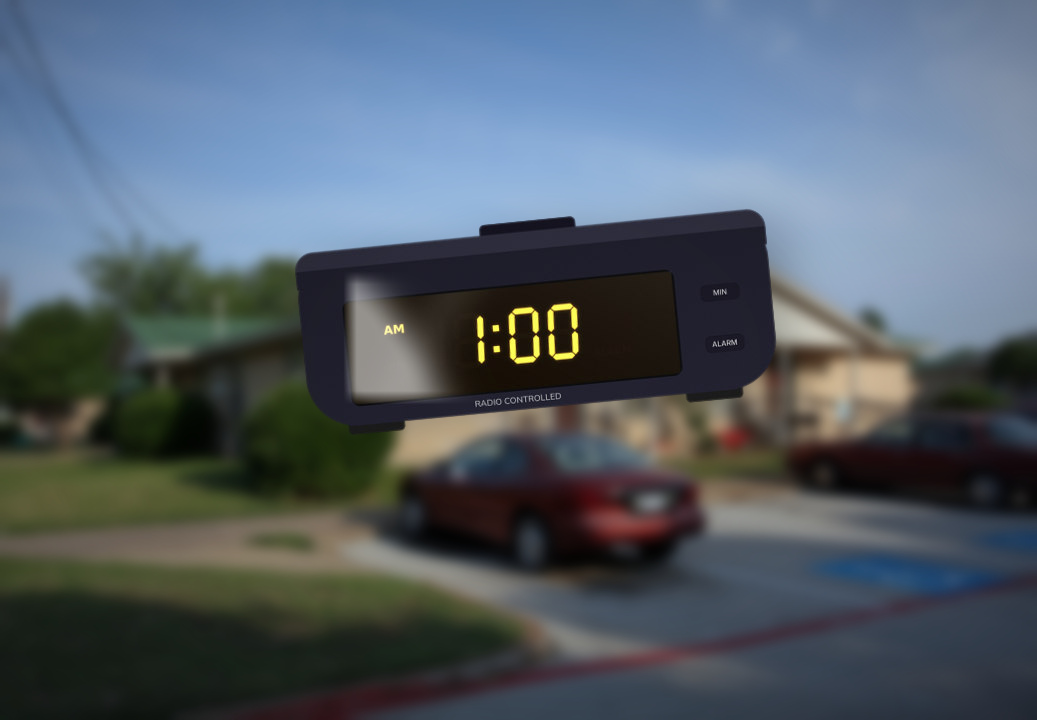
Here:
1 h 00 min
